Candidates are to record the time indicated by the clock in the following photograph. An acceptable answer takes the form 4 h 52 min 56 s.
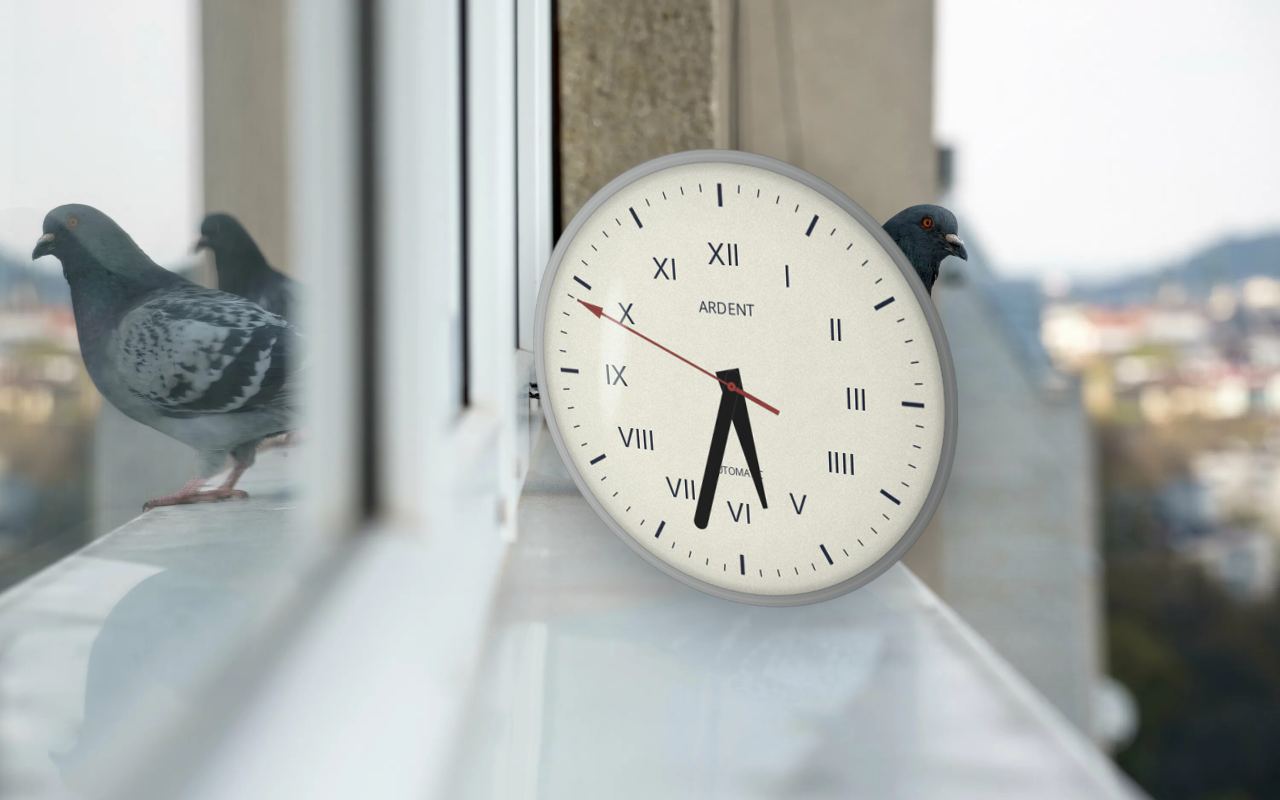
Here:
5 h 32 min 49 s
